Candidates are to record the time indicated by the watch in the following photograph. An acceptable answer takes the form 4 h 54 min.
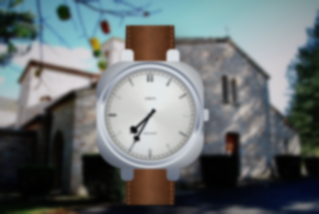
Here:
7 h 35 min
